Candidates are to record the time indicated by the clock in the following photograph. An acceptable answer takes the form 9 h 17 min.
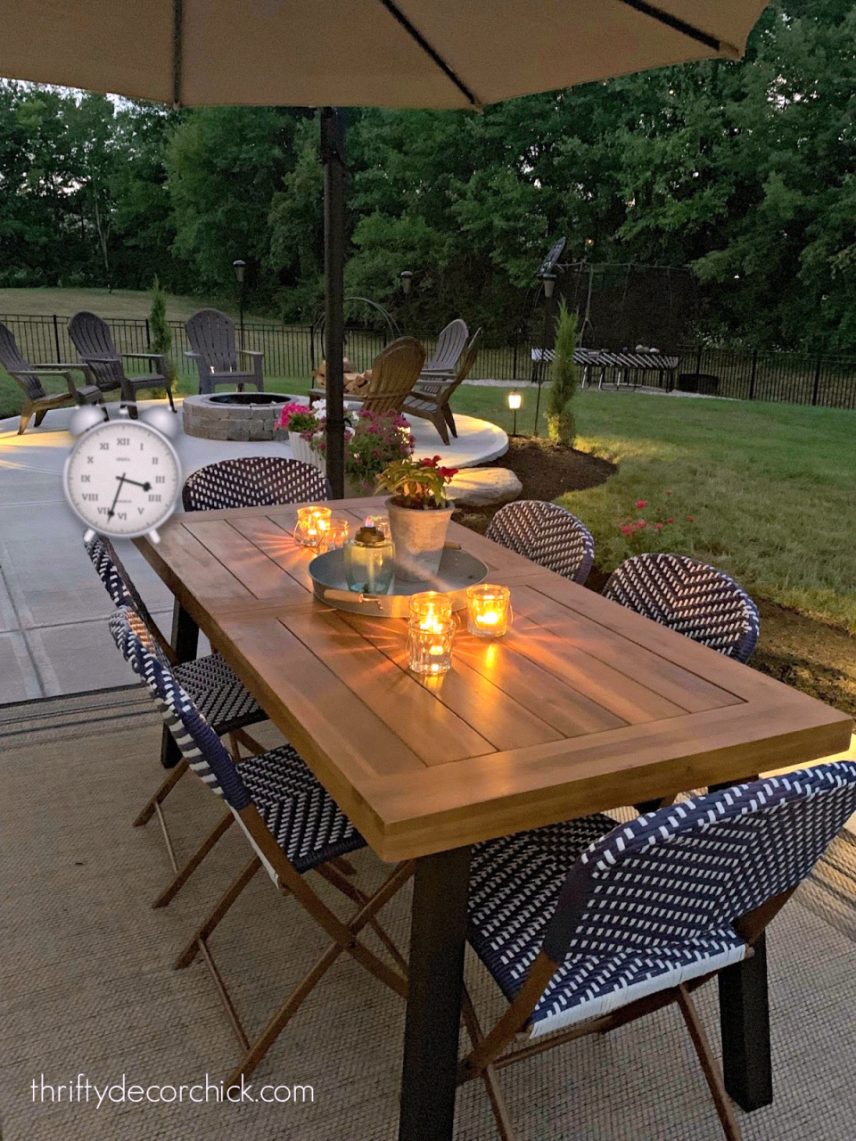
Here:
3 h 33 min
